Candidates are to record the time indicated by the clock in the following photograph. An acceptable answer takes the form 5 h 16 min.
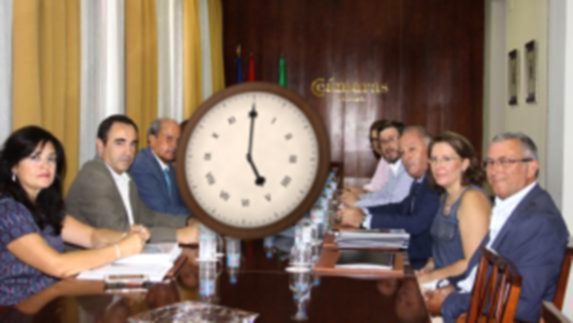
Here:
5 h 00 min
